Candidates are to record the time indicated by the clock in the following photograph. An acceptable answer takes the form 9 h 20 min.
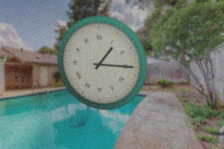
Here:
1 h 15 min
